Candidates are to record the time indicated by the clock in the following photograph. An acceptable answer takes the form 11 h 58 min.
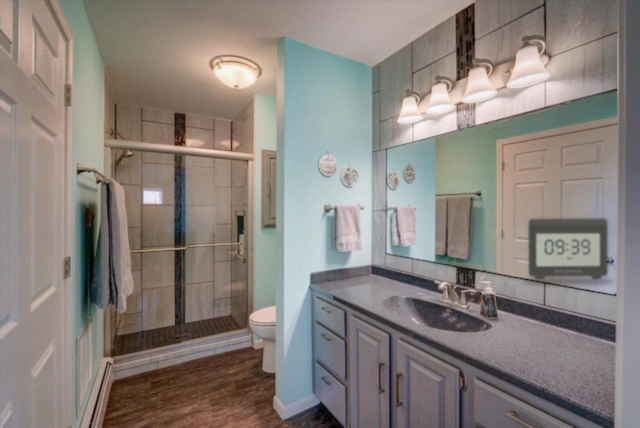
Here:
9 h 39 min
